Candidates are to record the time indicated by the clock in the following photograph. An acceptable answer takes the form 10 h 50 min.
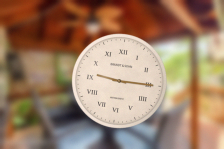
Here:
9 h 15 min
